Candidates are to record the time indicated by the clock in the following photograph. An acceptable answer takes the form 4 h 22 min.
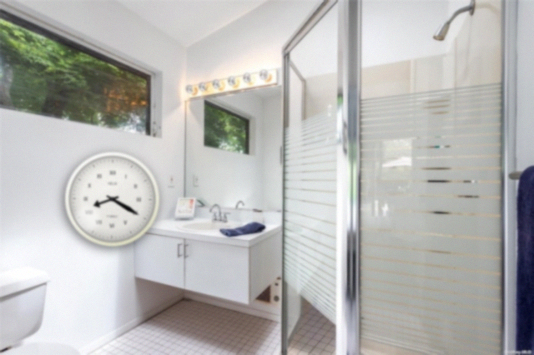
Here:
8 h 20 min
